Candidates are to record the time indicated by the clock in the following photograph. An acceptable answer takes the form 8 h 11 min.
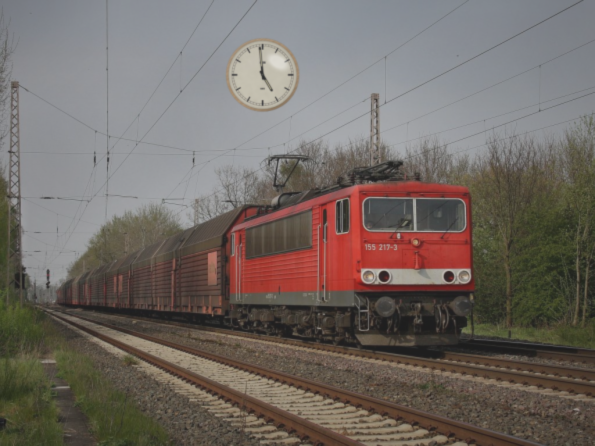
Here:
4 h 59 min
